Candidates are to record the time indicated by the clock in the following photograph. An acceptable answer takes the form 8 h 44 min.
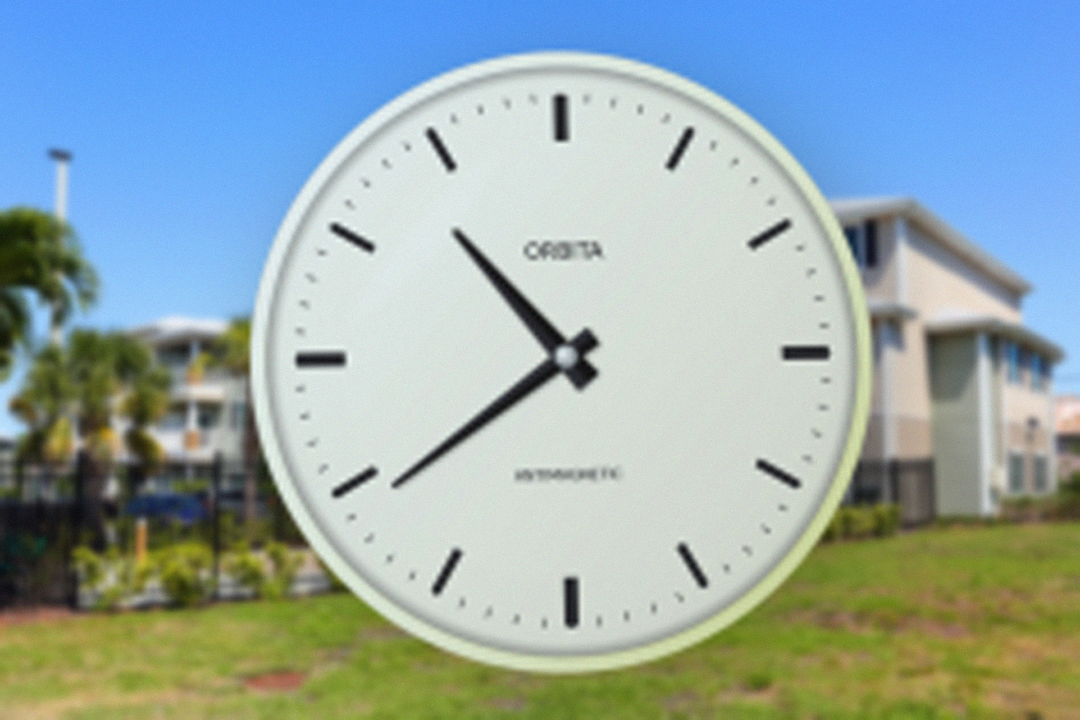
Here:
10 h 39 min
